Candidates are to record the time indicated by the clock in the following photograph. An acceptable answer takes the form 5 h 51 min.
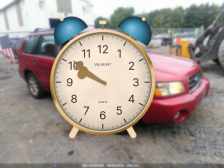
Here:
9 h 51 min
